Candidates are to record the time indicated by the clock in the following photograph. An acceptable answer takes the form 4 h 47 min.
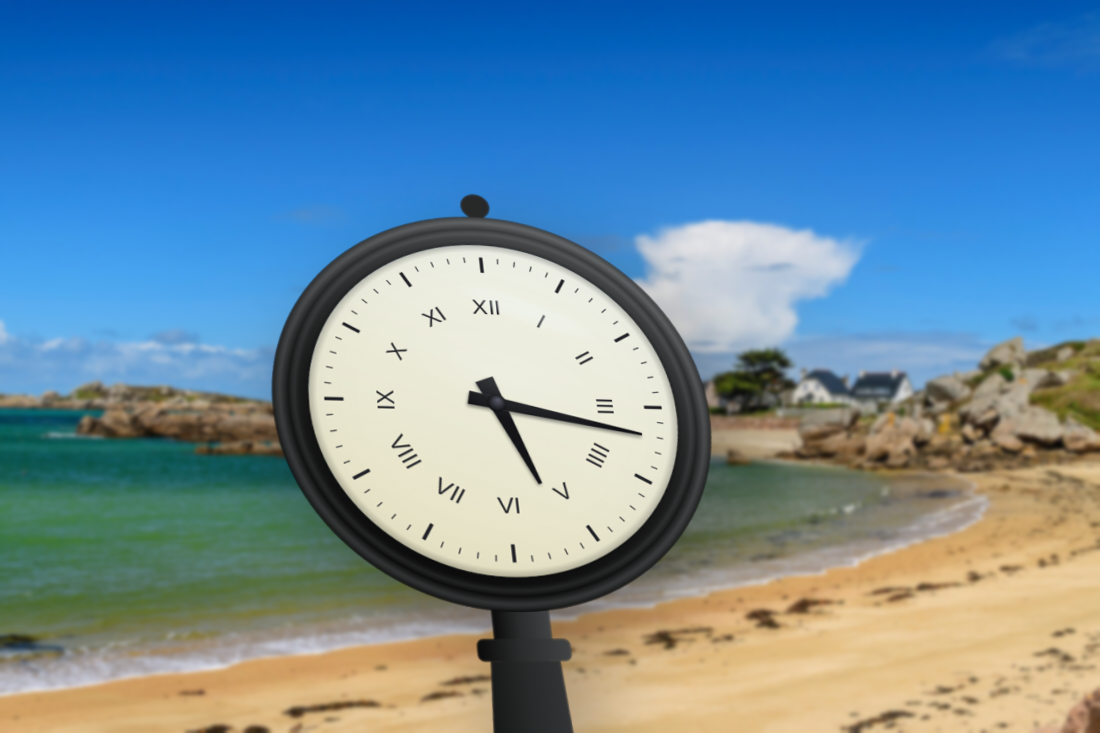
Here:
5 h 17 min
